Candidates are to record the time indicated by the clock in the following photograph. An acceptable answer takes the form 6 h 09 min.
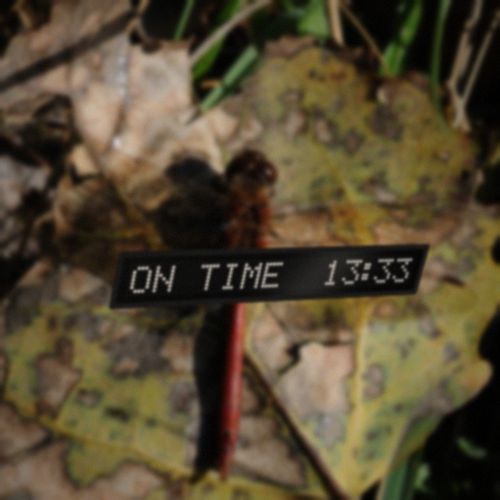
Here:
13 h 33 min
